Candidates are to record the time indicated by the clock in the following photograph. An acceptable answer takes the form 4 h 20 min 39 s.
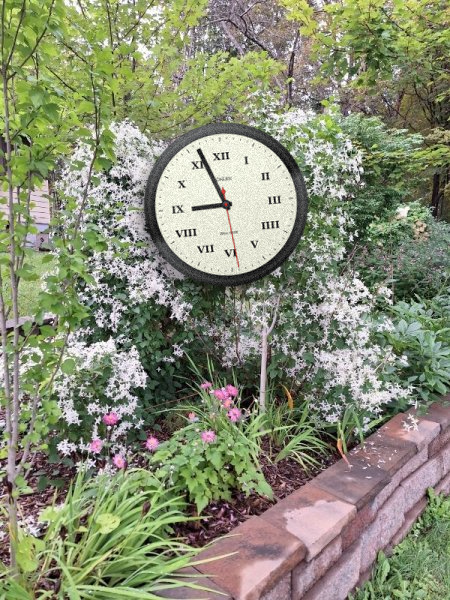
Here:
8 h 56 min 29 s
